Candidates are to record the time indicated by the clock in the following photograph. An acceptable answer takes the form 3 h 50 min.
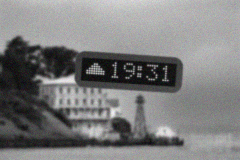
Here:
19 h 31 min
